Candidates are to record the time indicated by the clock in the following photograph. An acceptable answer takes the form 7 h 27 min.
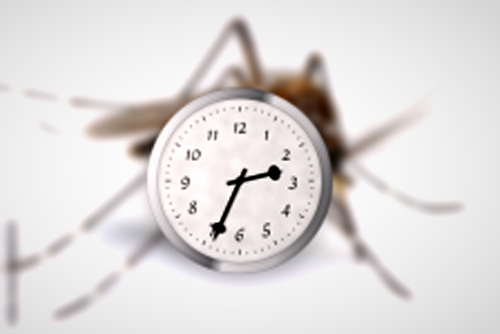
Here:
2 h 34 min
